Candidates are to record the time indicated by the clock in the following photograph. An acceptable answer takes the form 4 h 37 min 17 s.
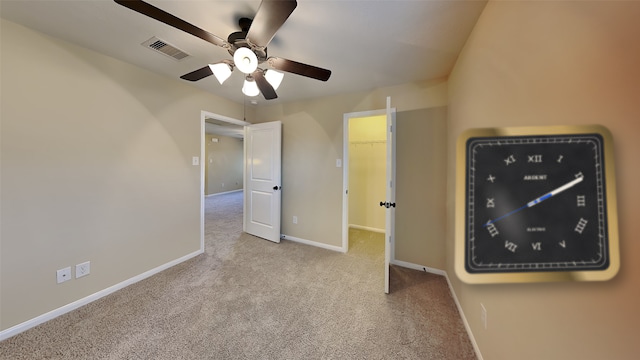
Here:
2 h 10 min 41 s
